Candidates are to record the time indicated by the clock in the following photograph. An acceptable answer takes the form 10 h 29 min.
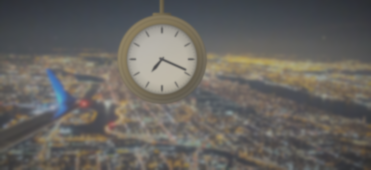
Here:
7 h 19 min
